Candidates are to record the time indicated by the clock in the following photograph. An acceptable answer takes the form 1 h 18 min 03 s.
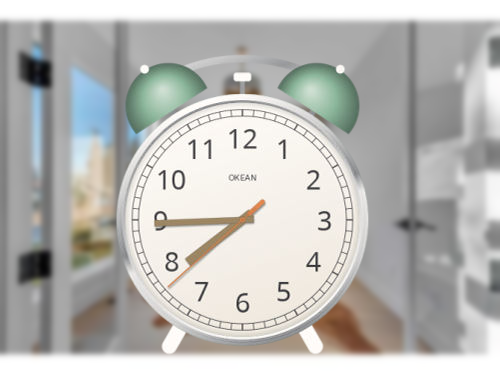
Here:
7 h 44 min 38 s
